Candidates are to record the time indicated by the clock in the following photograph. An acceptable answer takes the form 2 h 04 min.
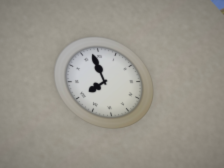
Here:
7 h 58 min
